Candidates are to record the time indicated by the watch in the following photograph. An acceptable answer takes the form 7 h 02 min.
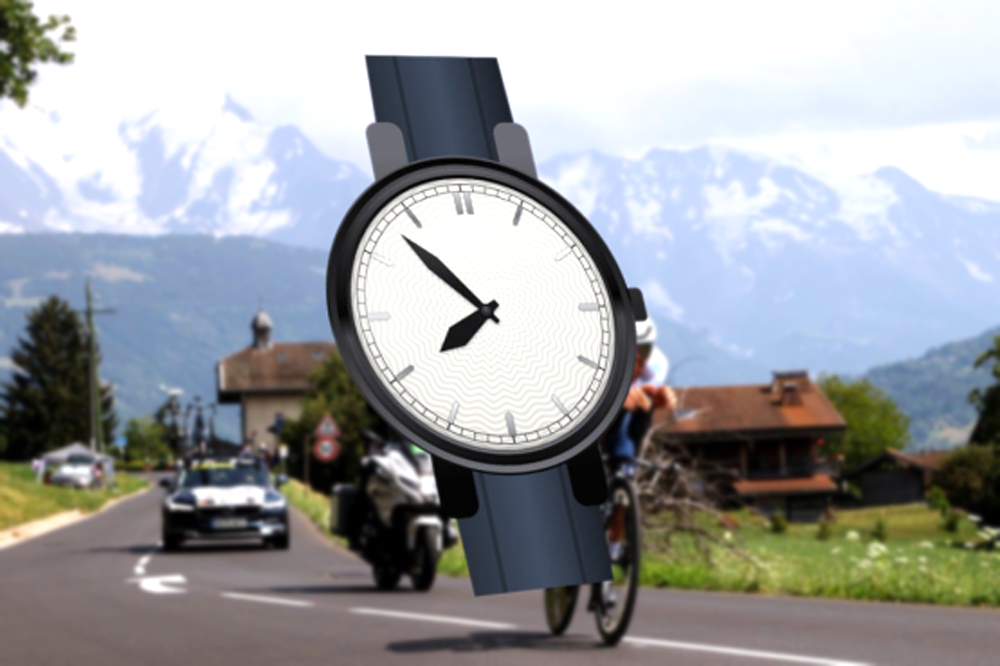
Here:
7 h 53 min
